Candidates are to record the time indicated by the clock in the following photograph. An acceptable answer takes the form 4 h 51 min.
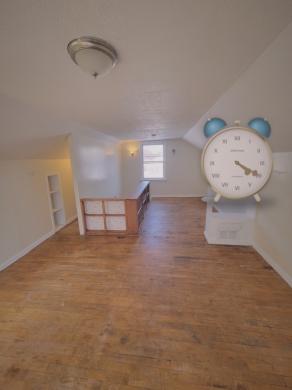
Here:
4 h 20 min
